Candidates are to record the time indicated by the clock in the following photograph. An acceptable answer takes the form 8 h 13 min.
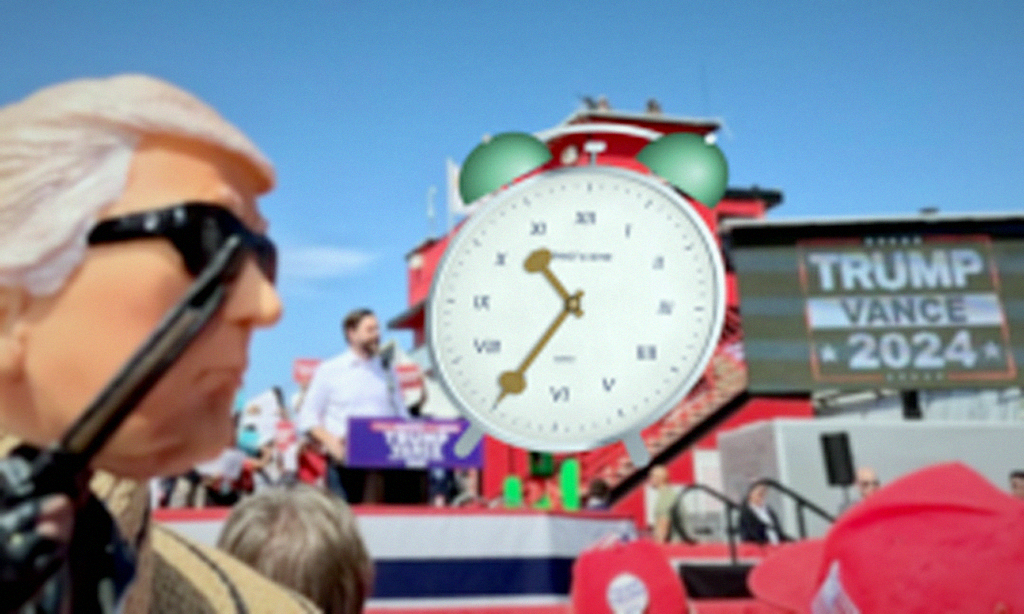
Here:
10 h 35 min
